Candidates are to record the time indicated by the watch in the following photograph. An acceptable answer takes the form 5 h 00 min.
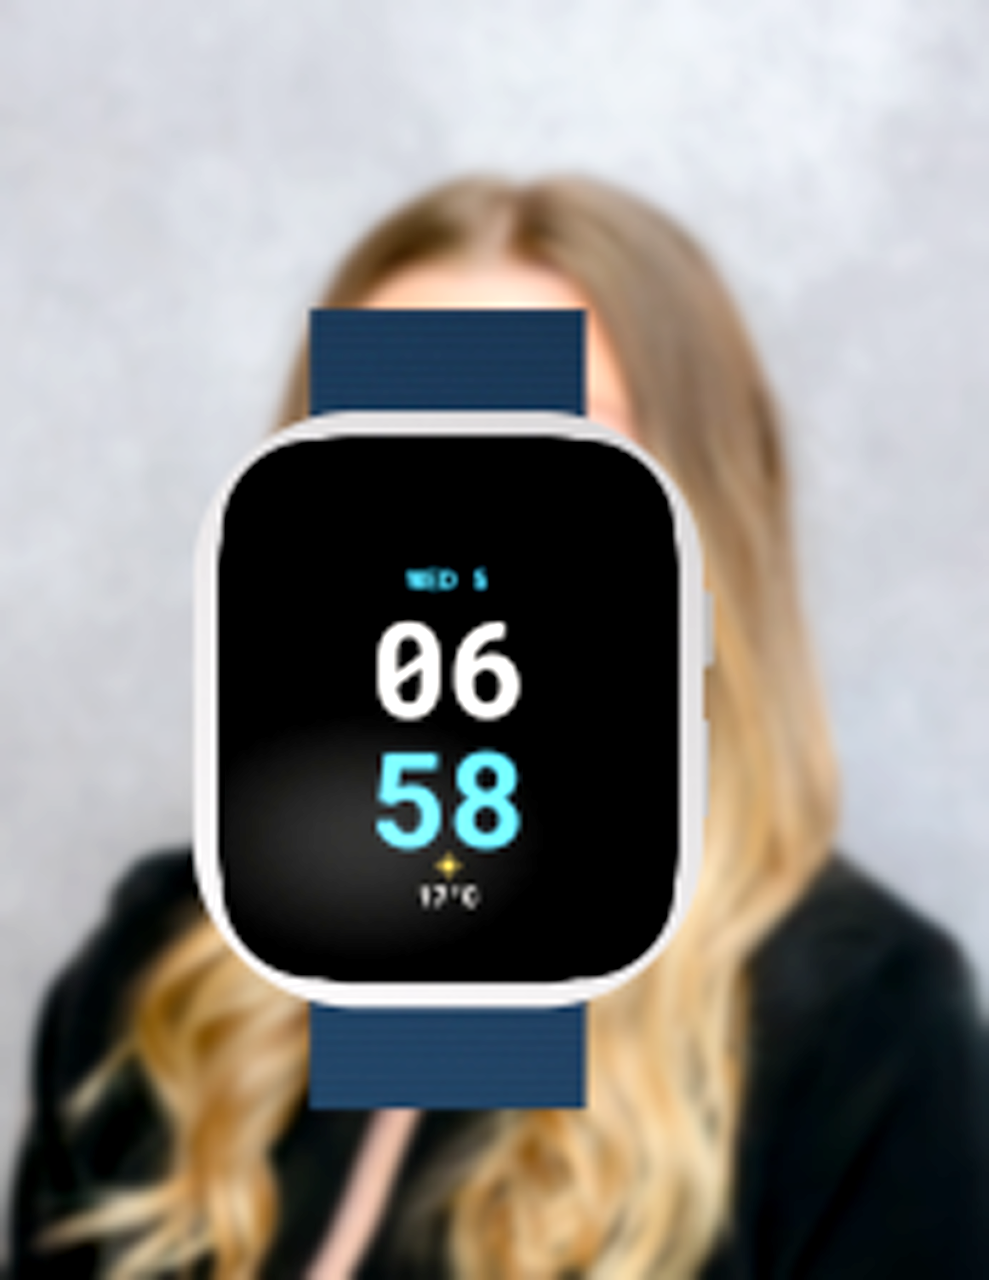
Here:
6 h 58 min
